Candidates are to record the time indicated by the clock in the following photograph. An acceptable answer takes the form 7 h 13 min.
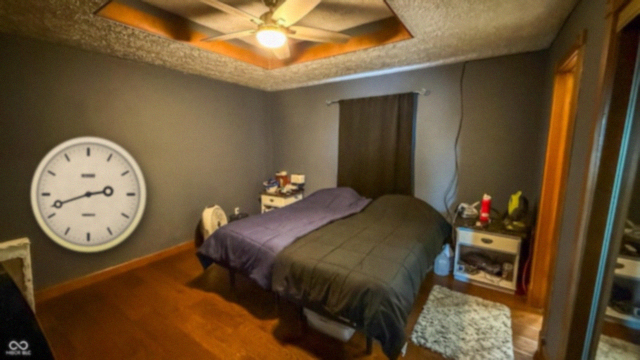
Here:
2 h 42 min
